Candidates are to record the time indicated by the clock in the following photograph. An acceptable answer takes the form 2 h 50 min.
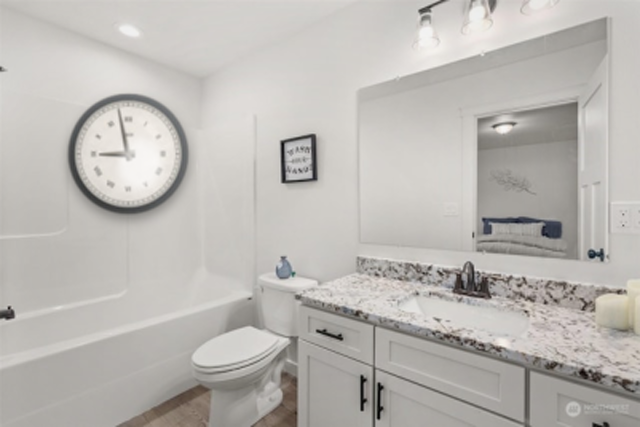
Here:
8 h 58 min
